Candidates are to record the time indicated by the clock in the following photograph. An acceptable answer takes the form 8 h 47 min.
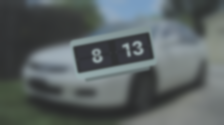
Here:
8 h 13 min
